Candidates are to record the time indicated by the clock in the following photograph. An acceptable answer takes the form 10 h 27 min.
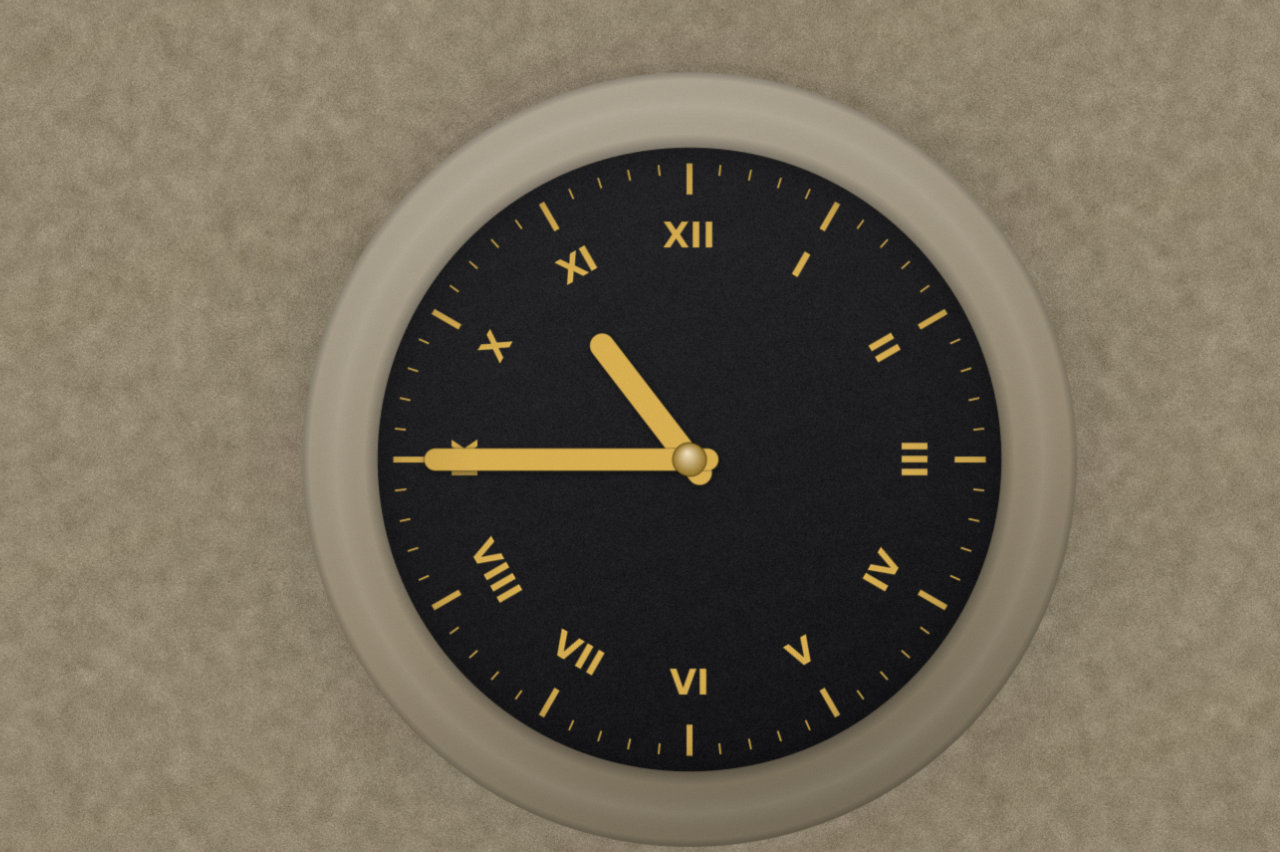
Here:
10 h 45 min
